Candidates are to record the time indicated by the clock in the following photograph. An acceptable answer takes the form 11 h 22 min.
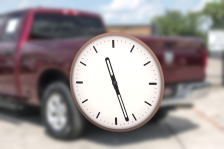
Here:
11 h 27 min
